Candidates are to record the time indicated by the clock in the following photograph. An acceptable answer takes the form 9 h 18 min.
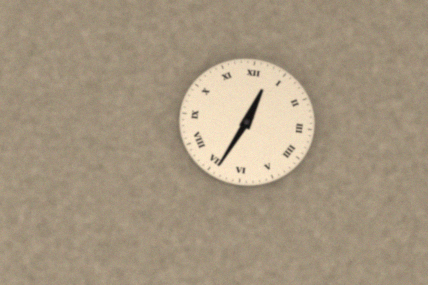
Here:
12 h 34 min
